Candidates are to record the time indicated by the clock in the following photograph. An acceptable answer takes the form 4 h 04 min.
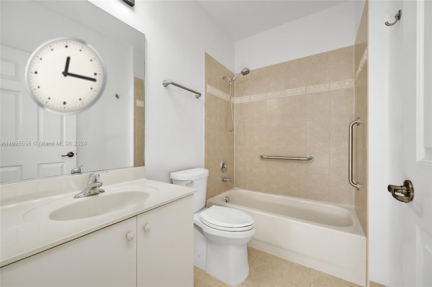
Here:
12 h 17 min
